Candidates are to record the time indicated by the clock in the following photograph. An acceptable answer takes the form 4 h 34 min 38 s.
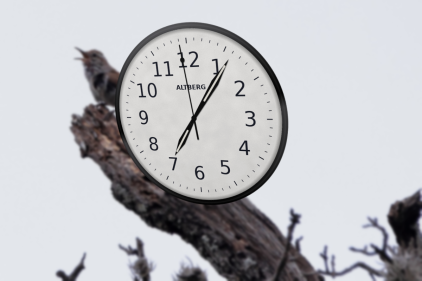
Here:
7 h 05 min 59 s
